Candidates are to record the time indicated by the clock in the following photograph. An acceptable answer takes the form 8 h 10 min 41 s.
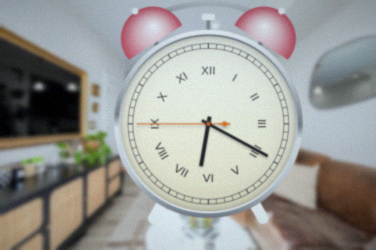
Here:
6 h 19 min 45 s
